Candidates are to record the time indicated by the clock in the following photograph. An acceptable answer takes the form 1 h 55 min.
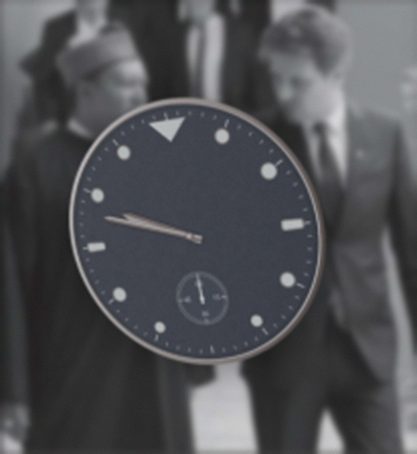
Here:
9 h 48 min
